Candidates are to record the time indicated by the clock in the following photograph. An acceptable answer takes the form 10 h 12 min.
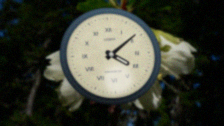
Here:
4 h 09 min
